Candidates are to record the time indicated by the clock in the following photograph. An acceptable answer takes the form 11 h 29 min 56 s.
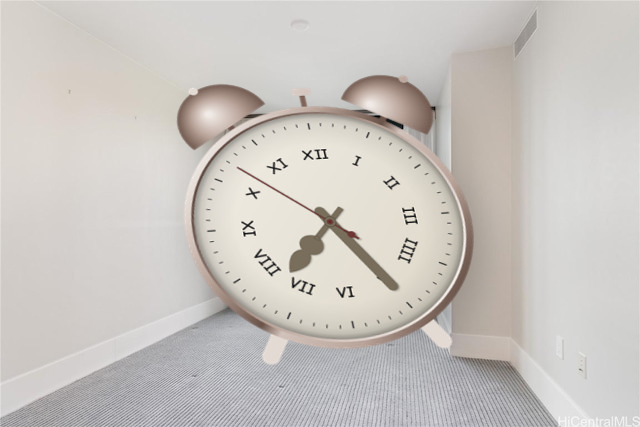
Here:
7 h 24 min 52 s
